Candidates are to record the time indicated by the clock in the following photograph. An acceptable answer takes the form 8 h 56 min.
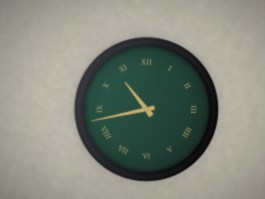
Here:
10 h 43 min
